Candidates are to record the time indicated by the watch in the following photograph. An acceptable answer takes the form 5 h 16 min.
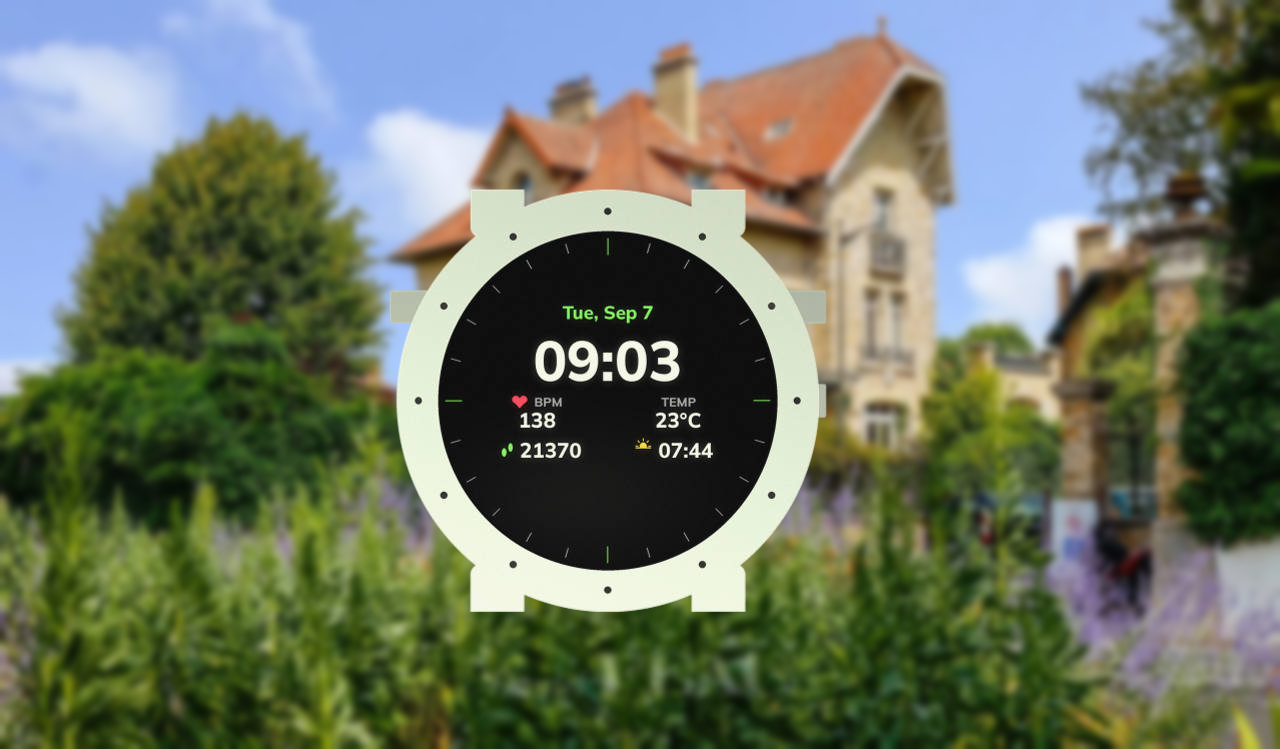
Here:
9 h 03 min
